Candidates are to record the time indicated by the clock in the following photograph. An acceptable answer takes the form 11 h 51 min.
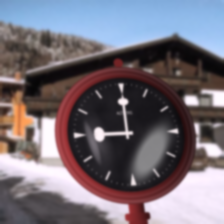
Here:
9 h 00 min
